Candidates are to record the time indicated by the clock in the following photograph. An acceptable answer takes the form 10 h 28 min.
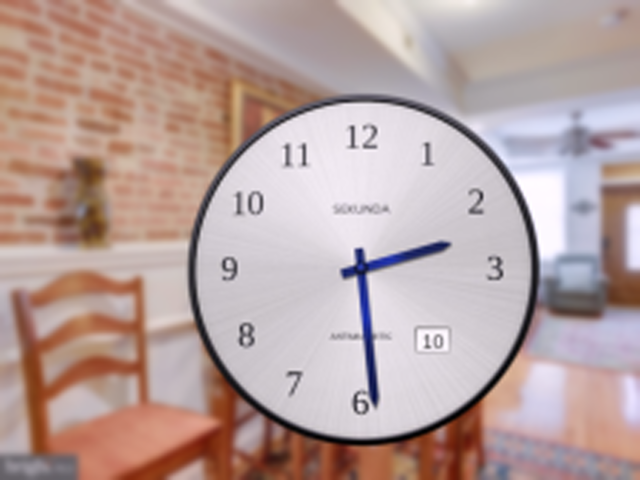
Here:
2 h 29 min
